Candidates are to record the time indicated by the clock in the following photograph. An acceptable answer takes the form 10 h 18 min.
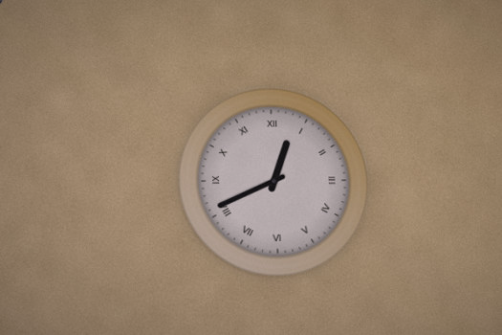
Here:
12 h 41 min
